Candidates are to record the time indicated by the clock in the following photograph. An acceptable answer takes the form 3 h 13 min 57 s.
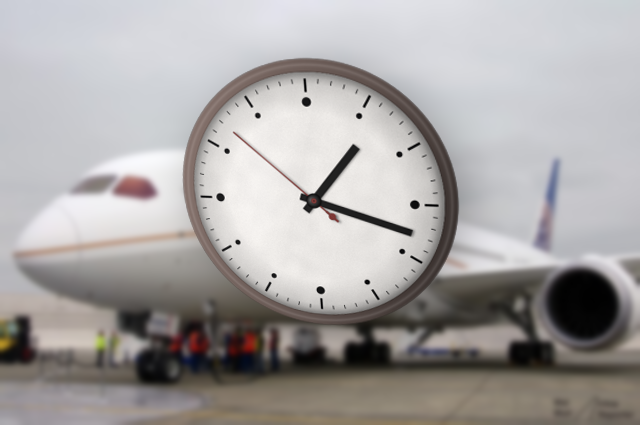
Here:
1 h 17 min 52 s
